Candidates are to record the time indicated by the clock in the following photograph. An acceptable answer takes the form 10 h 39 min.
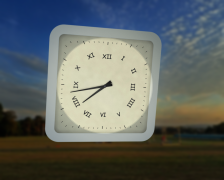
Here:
7 h 43 min
